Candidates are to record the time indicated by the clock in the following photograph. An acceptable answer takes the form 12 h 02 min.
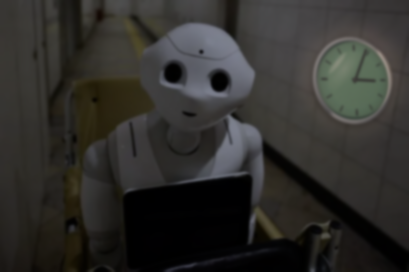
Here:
3 h 04 min
